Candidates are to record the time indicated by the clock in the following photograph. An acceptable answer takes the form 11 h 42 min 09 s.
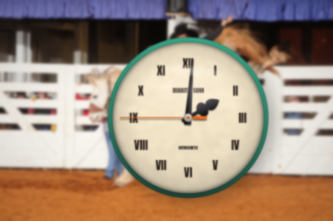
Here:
2 h 00 min 45 s
